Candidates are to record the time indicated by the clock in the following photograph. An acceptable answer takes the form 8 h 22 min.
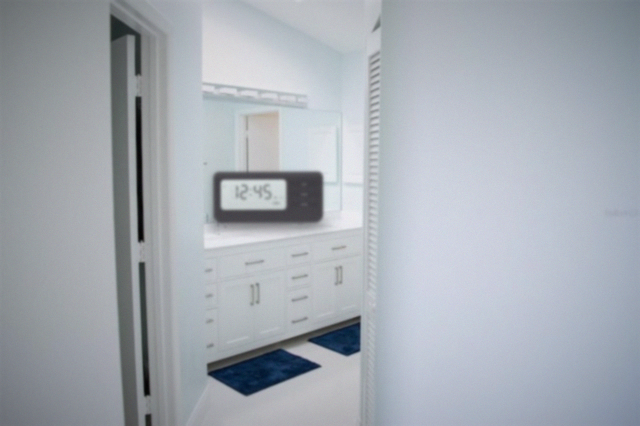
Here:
12 h 45 min
